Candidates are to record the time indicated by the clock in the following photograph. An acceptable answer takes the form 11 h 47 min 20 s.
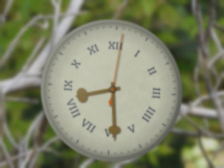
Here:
8 h 29 min 01 s
